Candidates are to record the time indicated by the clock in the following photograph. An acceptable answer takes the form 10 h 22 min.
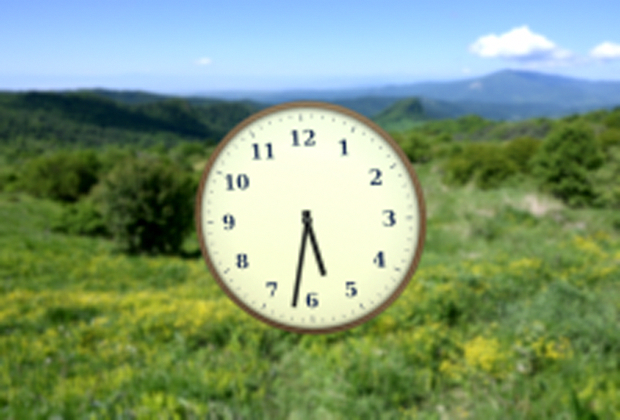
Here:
5 h 32 min
